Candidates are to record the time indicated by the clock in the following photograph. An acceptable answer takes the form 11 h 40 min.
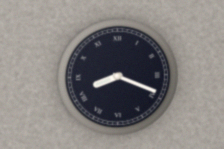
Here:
8 h 19 min
